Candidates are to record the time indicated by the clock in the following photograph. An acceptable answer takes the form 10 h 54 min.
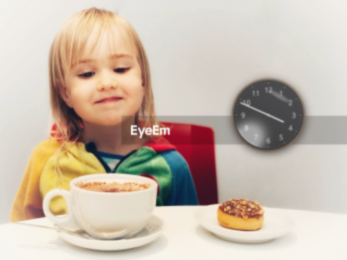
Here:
3 h 49 min
